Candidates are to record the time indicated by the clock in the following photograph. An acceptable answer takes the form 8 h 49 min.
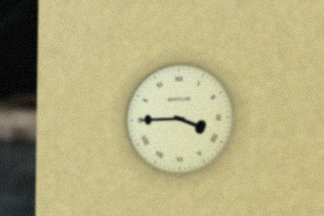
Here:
3 h 45 min
